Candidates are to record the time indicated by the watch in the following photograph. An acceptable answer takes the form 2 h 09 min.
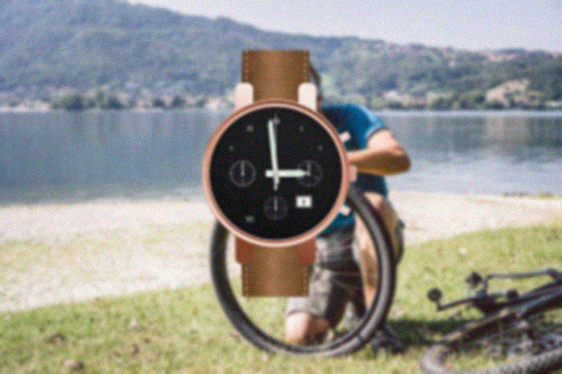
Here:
2 h 59 min
